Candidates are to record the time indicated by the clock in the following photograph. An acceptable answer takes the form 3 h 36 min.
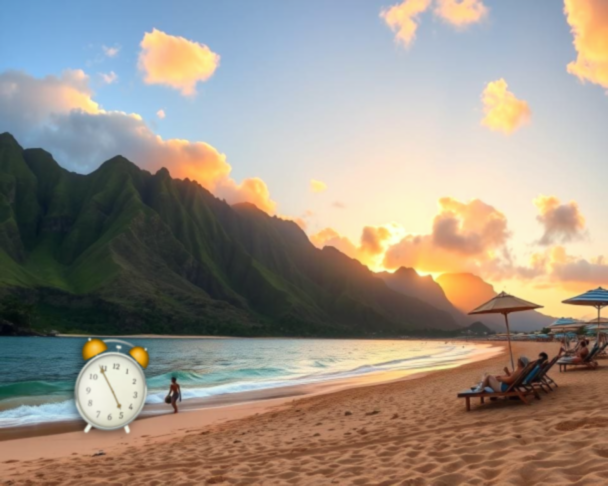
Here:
4 h 54 min
